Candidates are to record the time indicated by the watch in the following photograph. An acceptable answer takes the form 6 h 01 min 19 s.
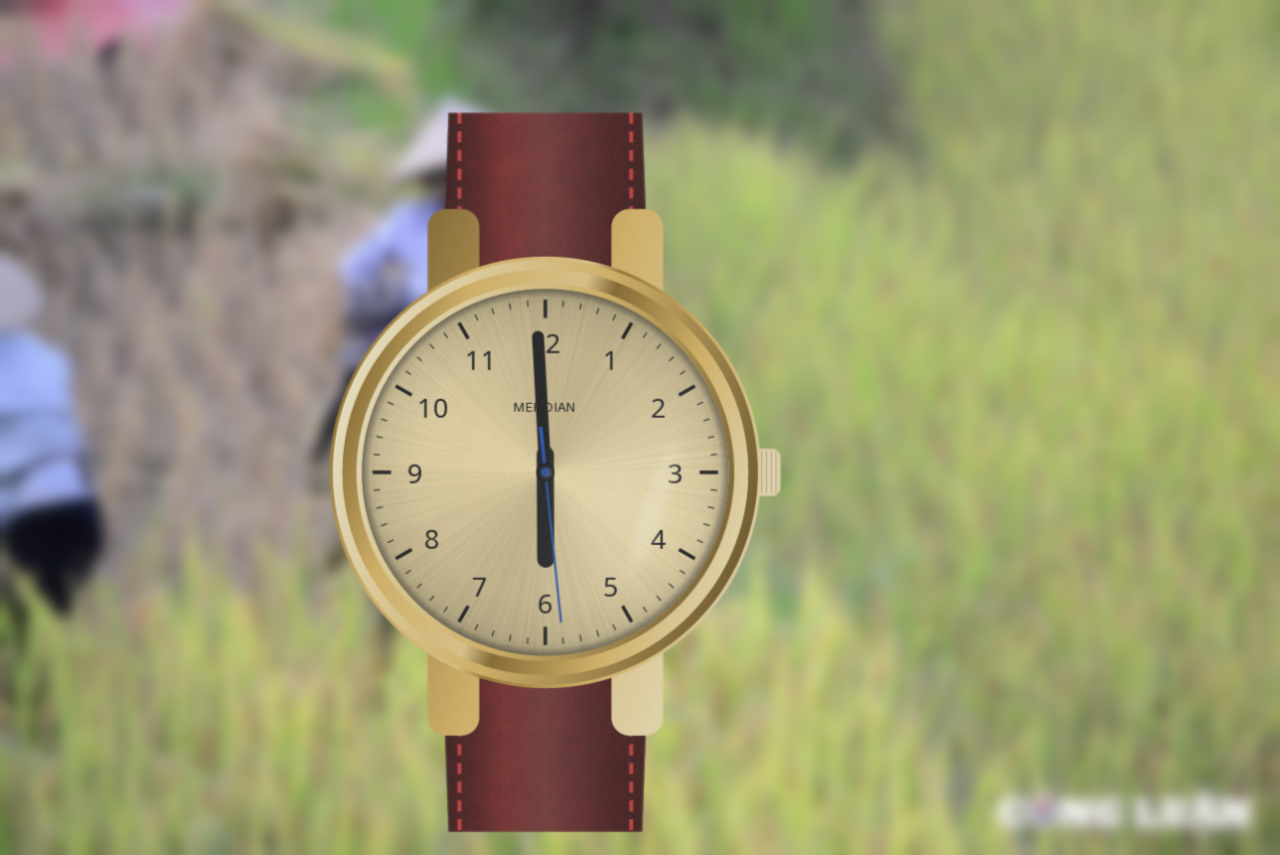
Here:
5 h 59 min 29 s
